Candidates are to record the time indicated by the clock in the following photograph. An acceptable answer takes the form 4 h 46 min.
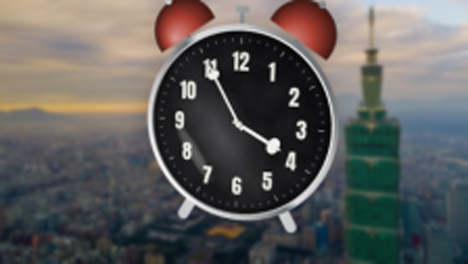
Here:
3 h 55 min
